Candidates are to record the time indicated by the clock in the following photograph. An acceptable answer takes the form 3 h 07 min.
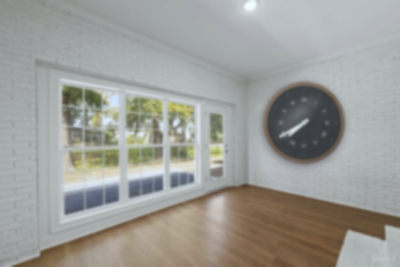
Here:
7 h 40 min
